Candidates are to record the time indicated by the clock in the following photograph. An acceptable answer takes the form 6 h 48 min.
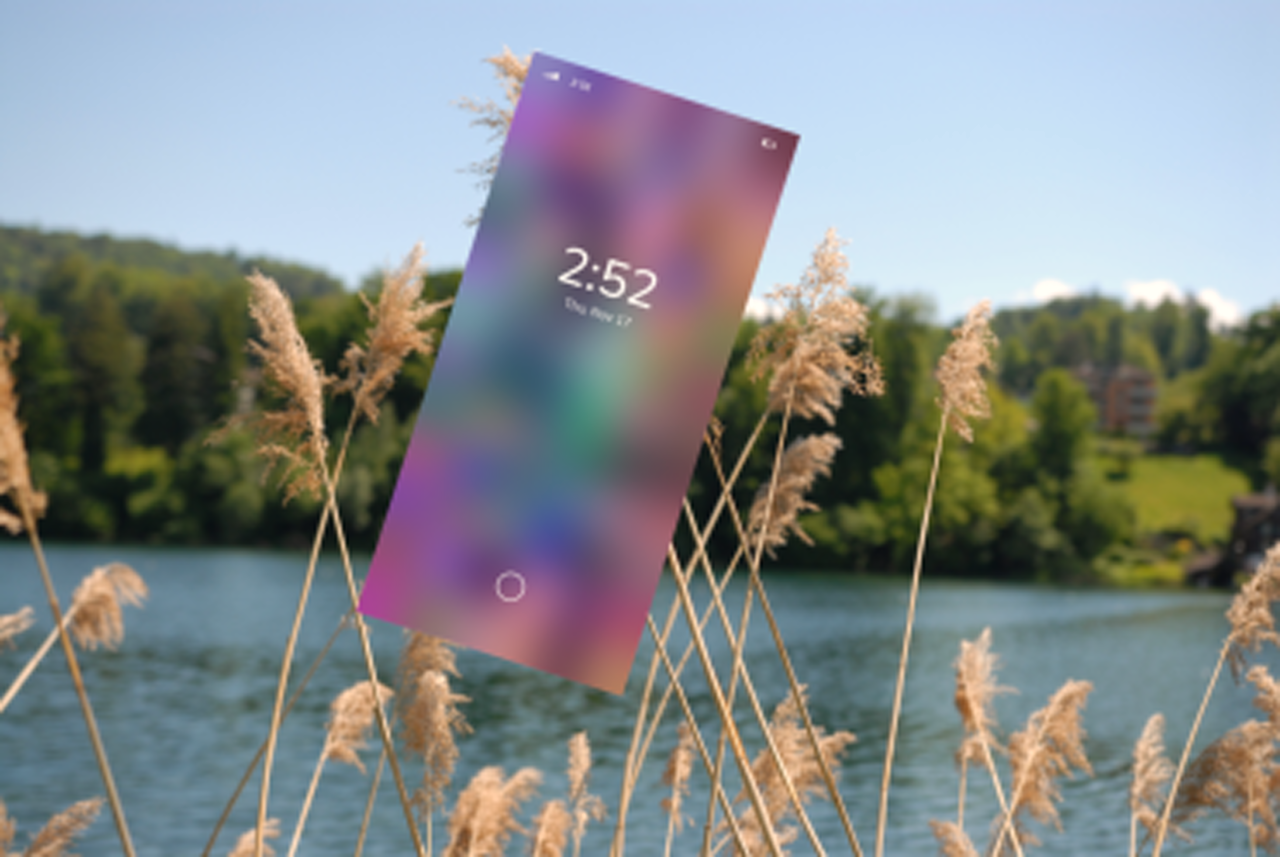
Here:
2 h 52 min
